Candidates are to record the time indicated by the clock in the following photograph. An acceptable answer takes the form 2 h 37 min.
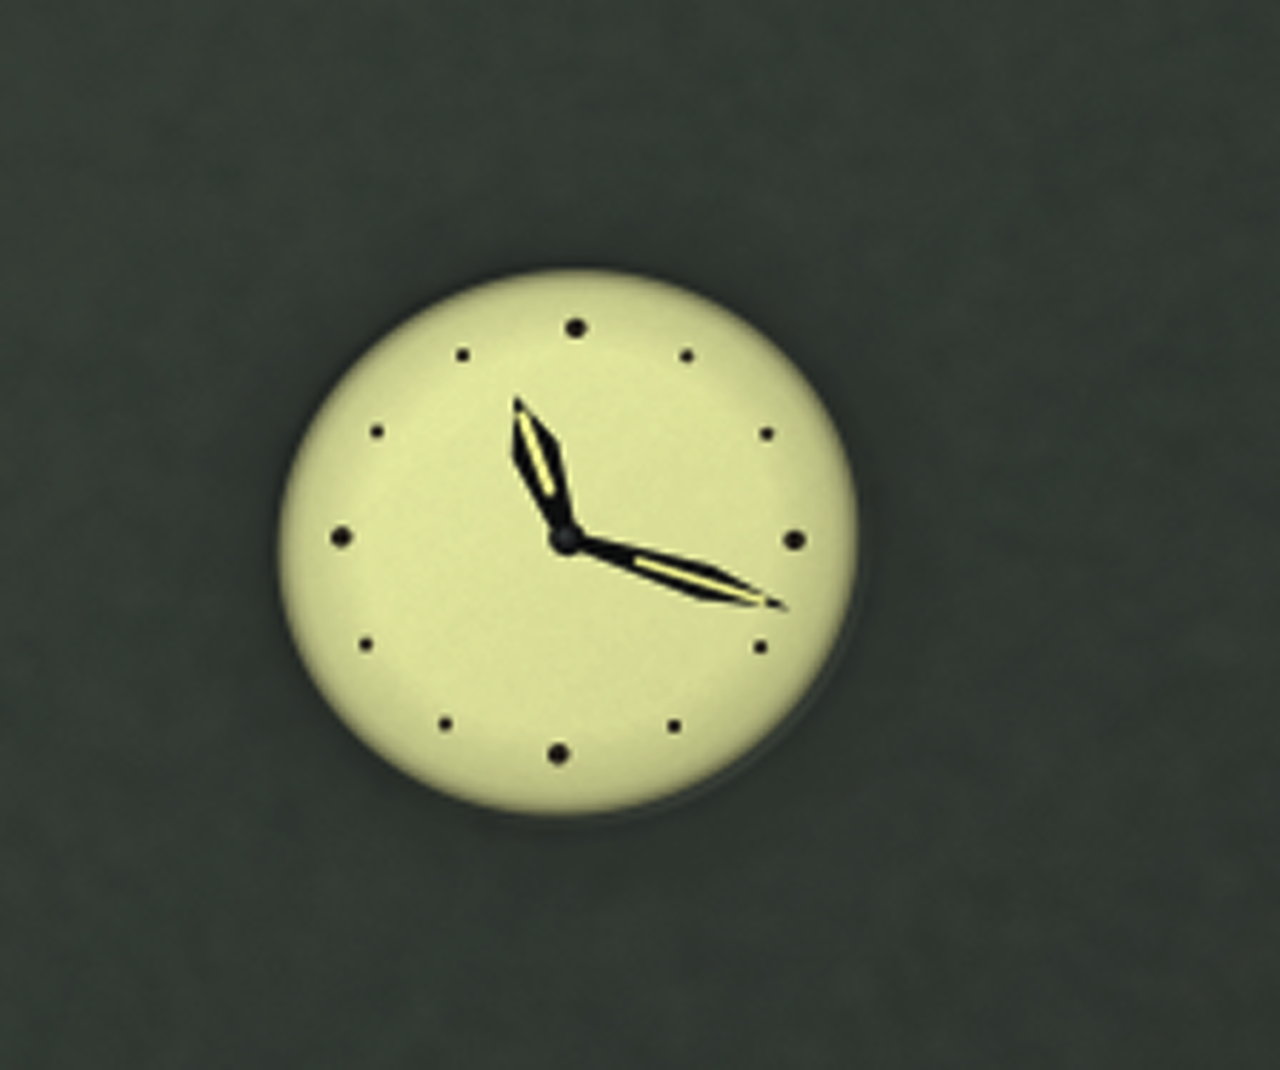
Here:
11 h 18 min
